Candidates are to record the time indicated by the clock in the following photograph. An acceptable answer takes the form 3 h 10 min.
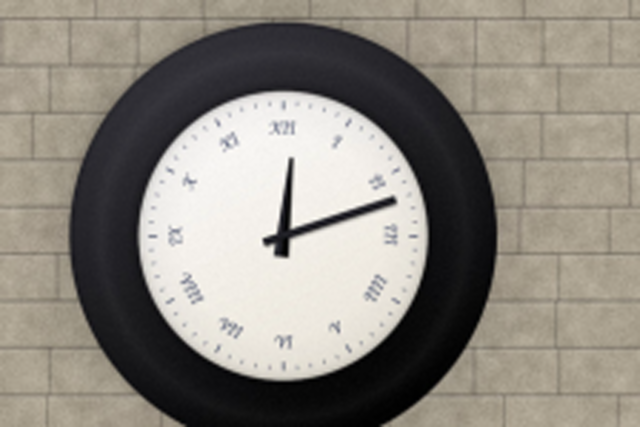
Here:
12 h 12 min
